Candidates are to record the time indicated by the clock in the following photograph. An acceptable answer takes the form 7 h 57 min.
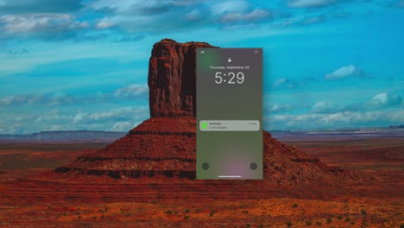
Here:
5 h 29 min
